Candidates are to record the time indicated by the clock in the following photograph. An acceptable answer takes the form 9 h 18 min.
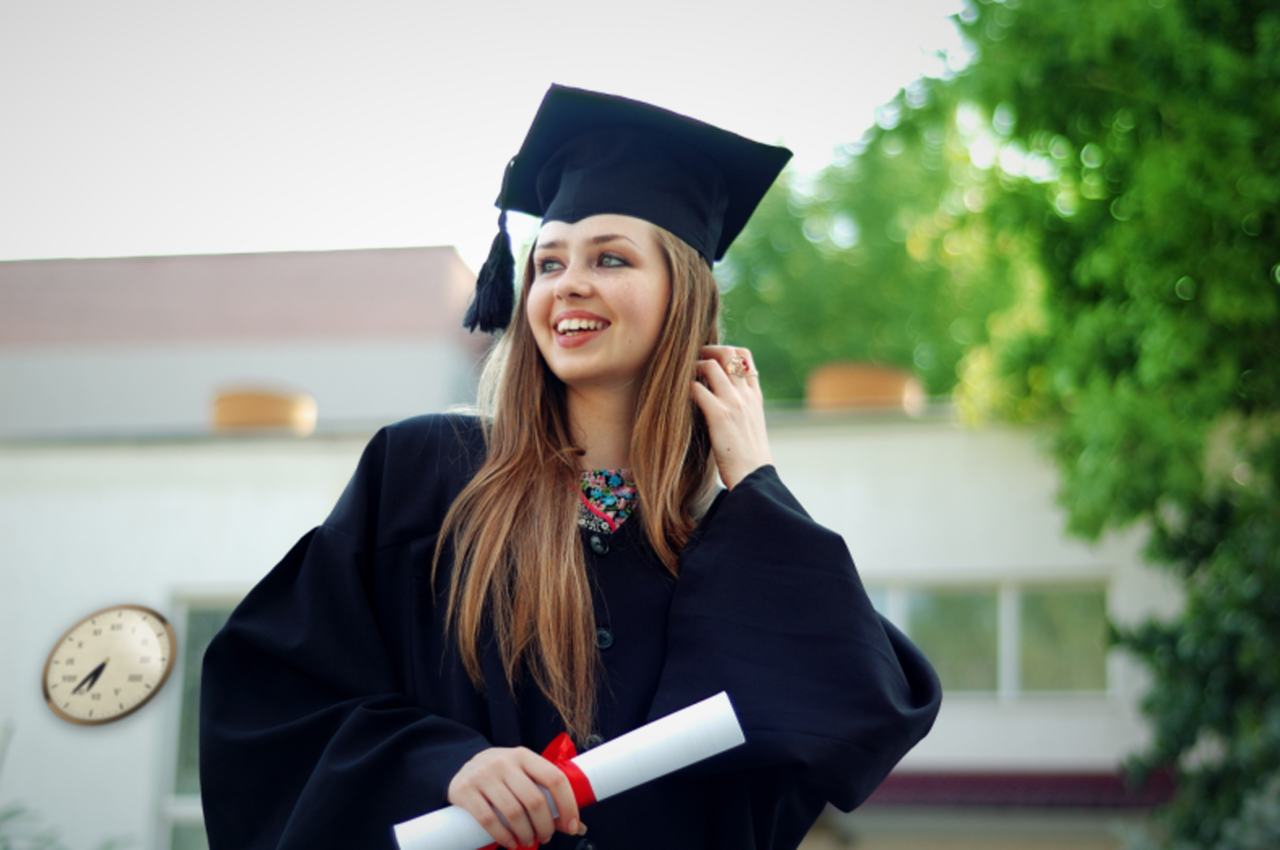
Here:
6 h 36 min
